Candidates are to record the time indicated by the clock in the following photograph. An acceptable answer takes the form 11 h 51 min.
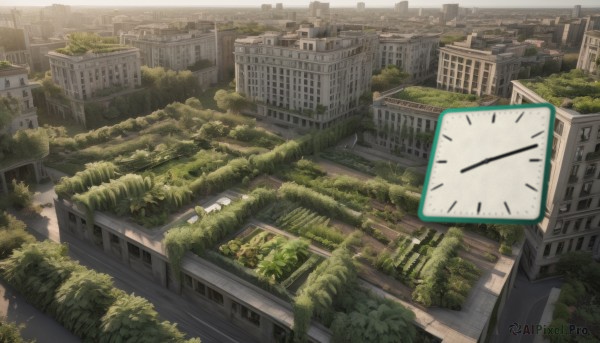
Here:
8 h 12 min
